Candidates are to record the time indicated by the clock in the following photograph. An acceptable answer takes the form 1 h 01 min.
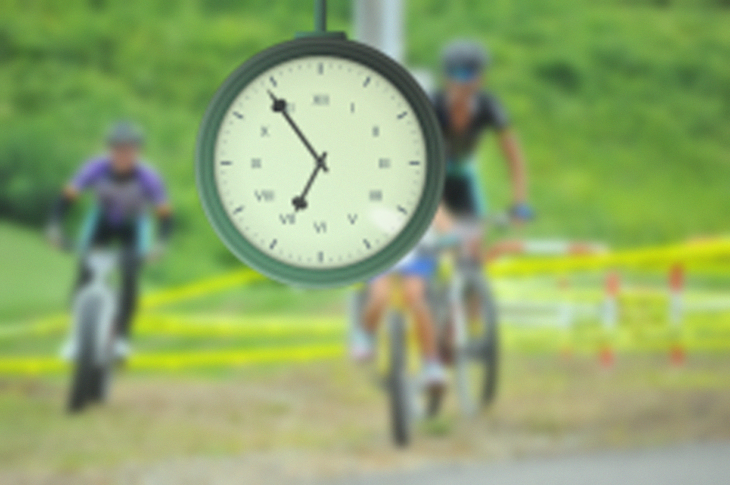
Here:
6 h 54 min
